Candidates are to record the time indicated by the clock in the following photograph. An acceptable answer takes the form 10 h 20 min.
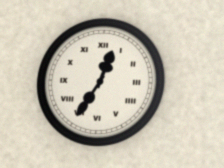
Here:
12 h 35 min
